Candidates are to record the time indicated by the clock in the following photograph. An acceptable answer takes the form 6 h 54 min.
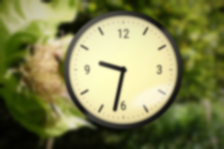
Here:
9 h 32 min
